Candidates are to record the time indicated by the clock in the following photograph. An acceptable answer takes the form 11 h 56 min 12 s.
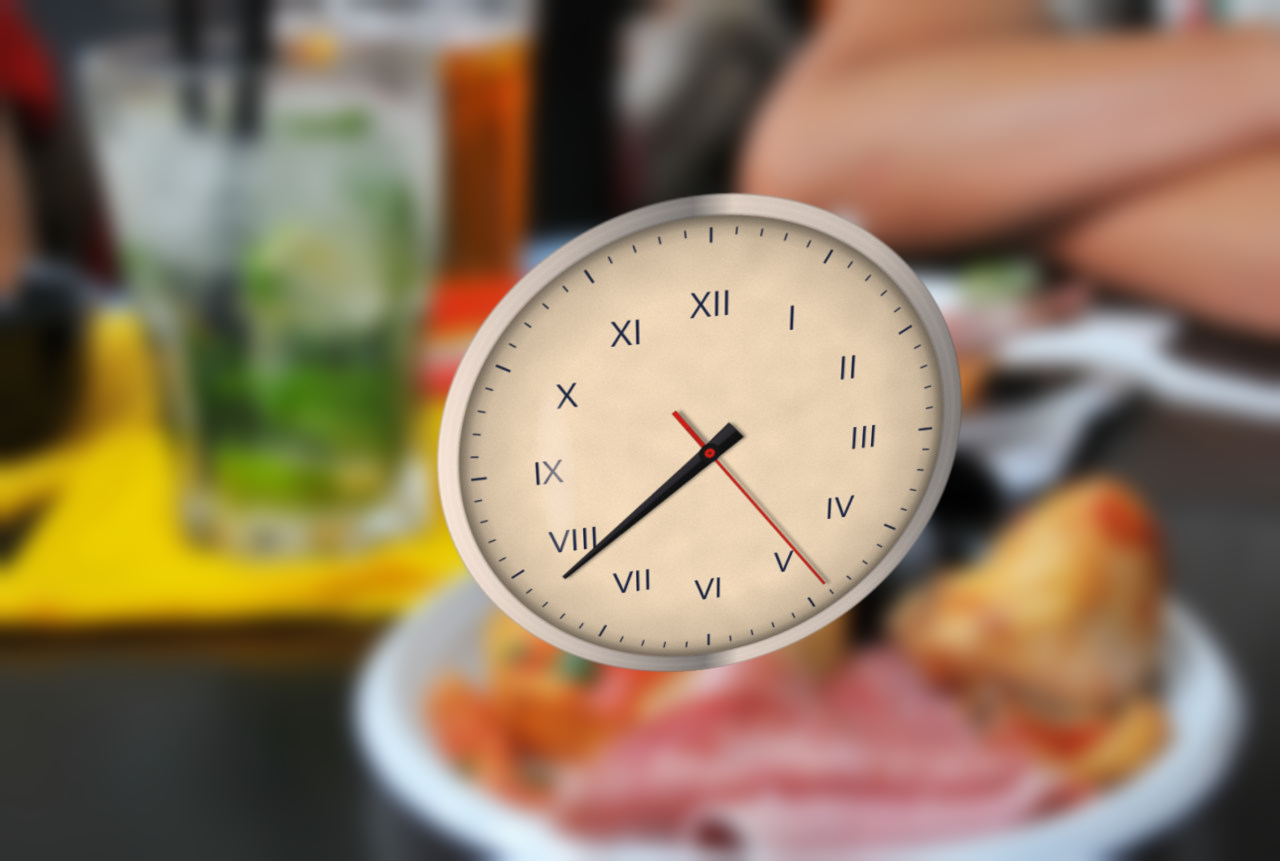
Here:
7 h 38 min 24 s
